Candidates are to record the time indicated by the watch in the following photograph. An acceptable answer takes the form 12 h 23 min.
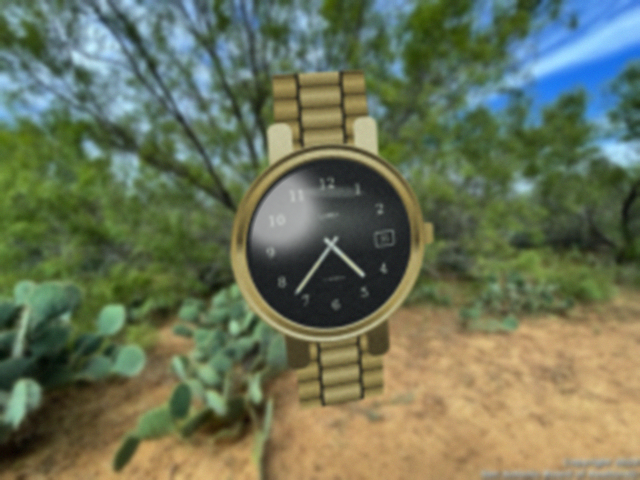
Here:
4 h 37 min
